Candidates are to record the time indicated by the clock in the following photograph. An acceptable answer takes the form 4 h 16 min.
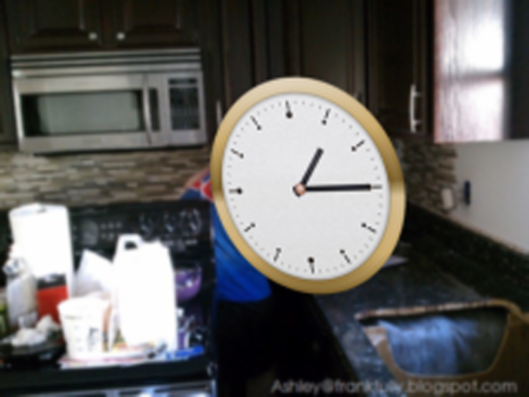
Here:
1 h 15 min
